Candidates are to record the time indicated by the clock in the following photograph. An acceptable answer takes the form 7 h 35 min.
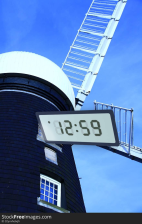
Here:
12 h 59 min
